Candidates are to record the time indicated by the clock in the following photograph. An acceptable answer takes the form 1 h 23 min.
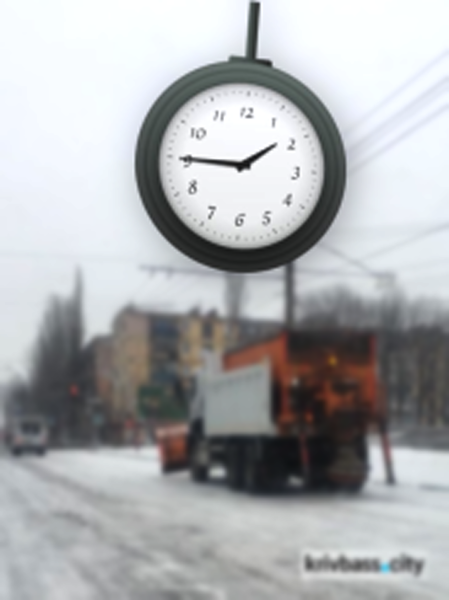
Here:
1 h 45 min
